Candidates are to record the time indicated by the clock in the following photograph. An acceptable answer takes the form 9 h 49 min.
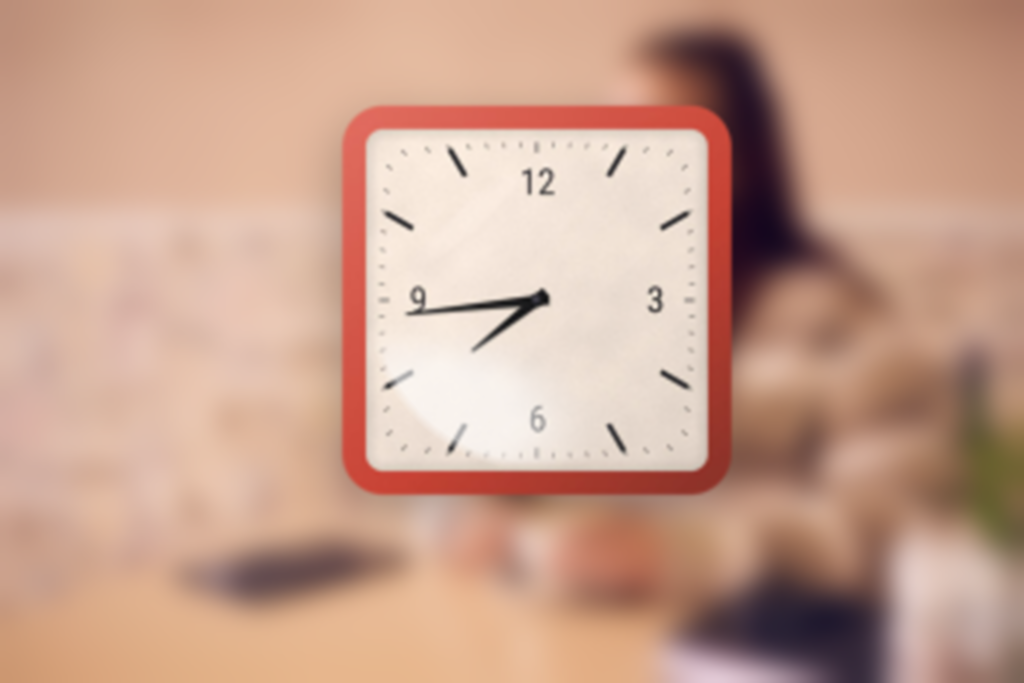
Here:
7 h 44 min
